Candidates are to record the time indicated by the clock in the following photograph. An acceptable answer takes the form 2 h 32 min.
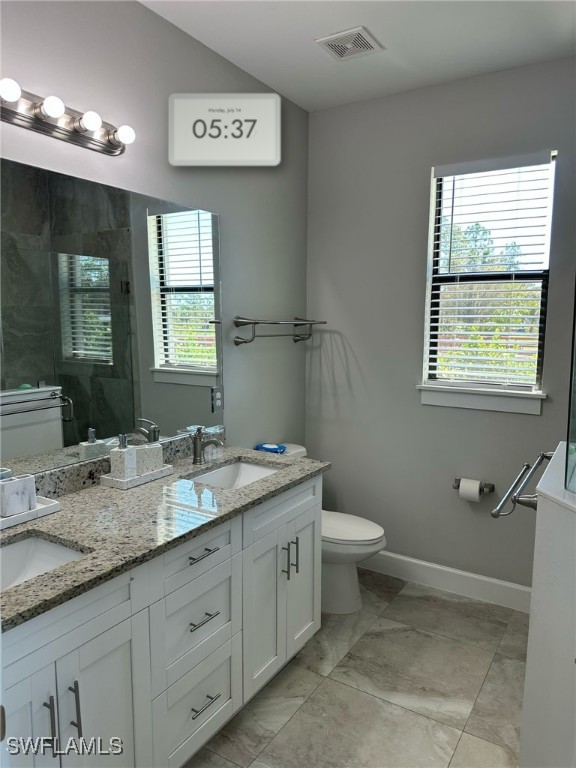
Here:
5 h 37 min
